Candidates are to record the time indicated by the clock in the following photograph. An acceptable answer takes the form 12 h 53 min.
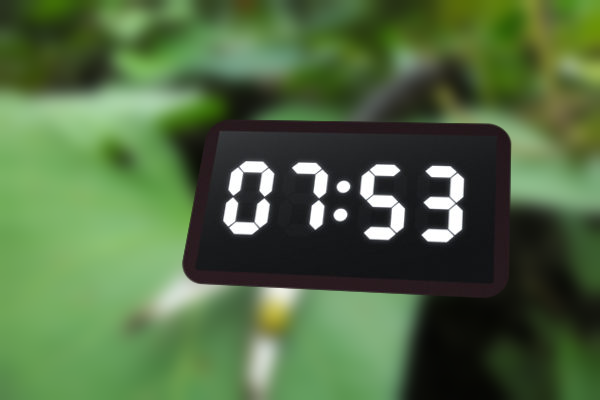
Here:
7 h 53 min
